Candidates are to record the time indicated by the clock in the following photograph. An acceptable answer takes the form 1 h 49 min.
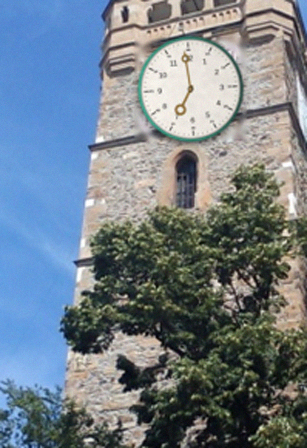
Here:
6 h 59 min
